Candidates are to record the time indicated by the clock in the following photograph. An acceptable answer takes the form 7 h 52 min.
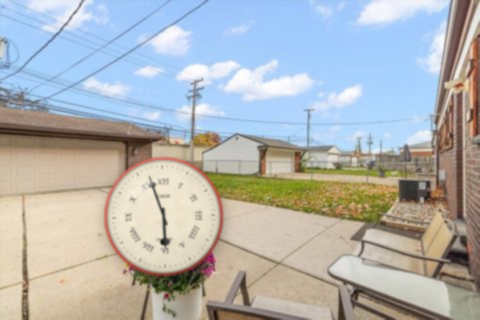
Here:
5 h 57 min
